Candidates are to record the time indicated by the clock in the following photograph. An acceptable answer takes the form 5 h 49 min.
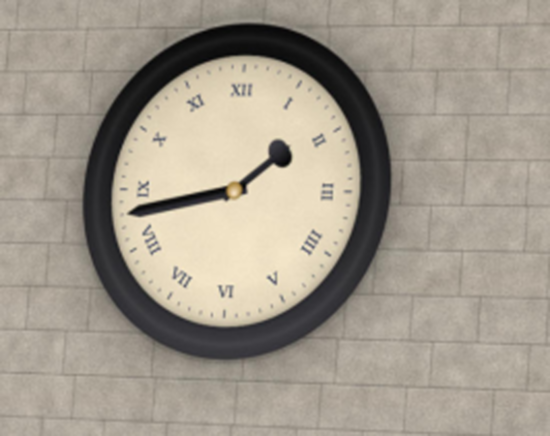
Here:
1 h 43 min
